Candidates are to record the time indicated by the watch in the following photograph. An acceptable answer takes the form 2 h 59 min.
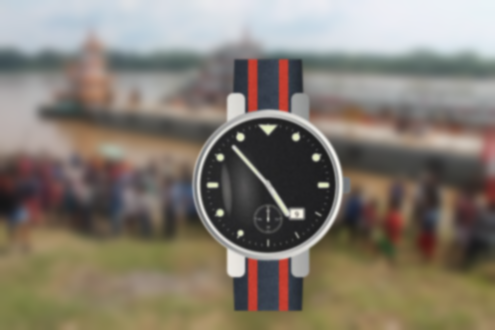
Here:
4 h 53 min
